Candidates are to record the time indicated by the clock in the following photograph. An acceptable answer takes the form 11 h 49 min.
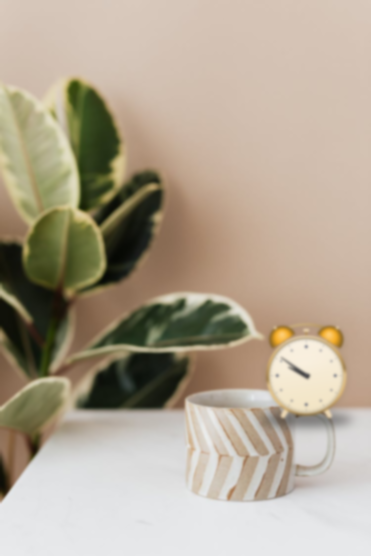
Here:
9 h 51 min
